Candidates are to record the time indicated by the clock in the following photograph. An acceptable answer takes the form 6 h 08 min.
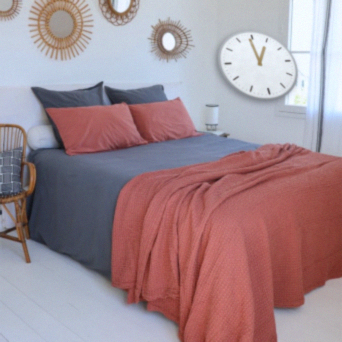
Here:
12 h 59 min
